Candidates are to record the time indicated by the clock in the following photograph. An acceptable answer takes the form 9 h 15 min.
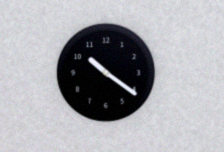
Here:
10 h 21 min
